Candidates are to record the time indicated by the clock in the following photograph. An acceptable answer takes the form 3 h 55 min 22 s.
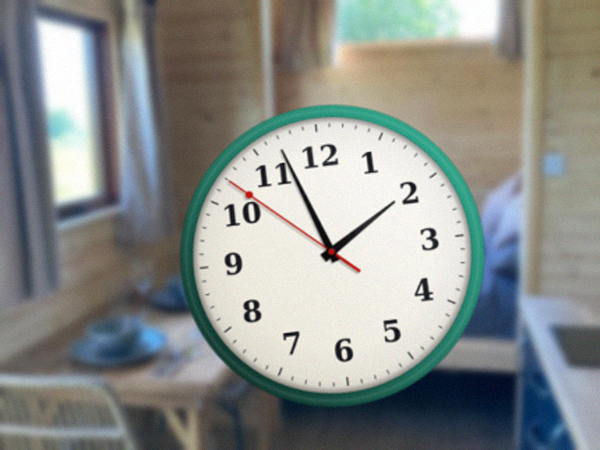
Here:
1 h 56 min 52 s
